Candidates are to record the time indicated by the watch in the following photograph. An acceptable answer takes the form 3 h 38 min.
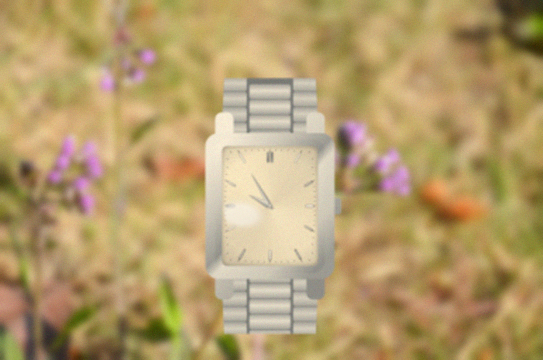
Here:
9 h 55 min
